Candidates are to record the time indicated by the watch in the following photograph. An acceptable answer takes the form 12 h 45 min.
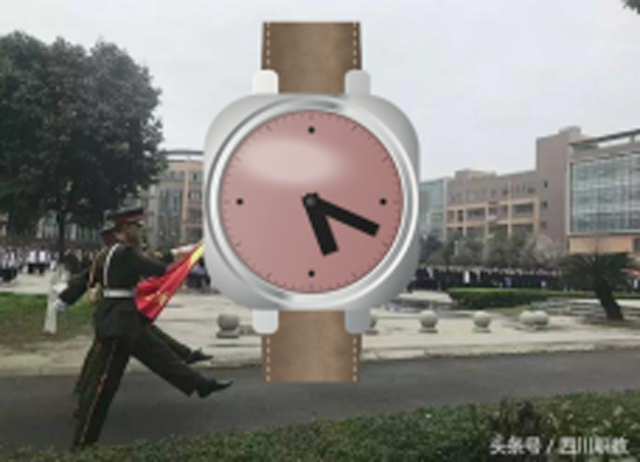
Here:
5 h 19 min
